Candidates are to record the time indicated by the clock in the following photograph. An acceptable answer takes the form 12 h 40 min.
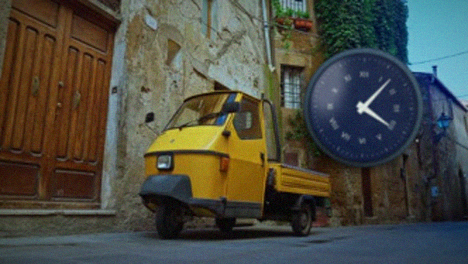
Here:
4 h 07 min
